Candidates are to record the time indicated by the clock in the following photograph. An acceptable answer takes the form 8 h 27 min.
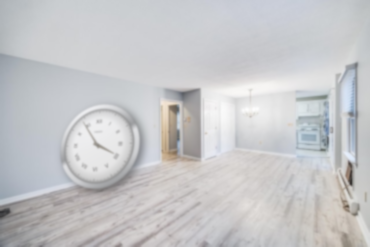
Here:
3 h 54 min
